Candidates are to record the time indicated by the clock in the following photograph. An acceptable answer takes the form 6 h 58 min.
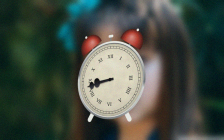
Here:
8 h 43 min
